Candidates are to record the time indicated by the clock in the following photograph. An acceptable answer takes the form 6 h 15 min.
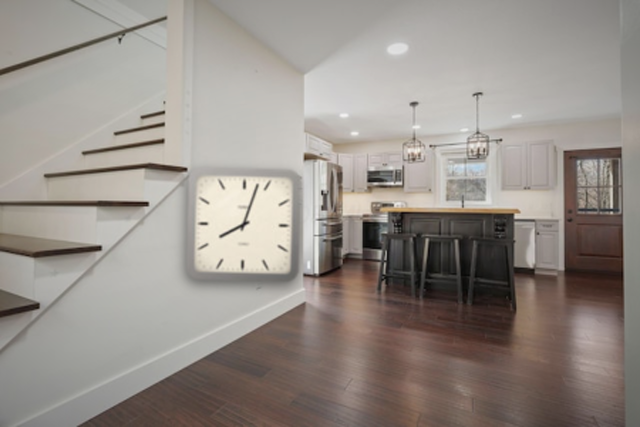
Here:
8 h 03 min
